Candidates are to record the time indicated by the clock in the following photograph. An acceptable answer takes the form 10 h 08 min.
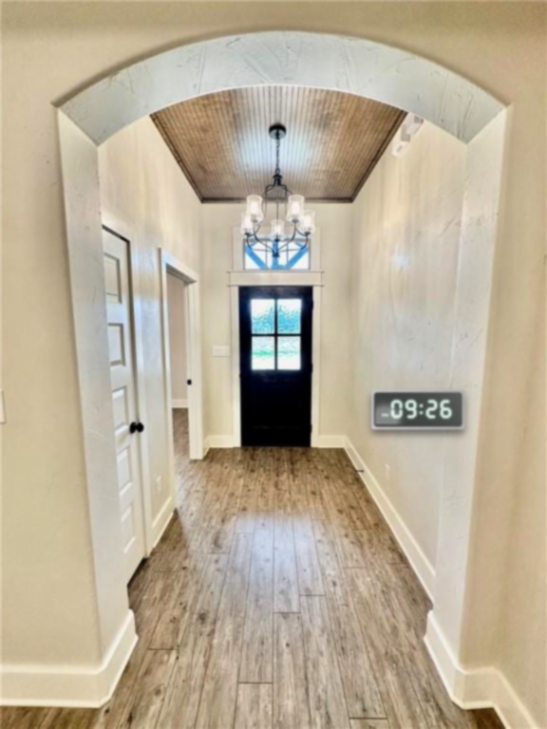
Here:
9 h 26 min
